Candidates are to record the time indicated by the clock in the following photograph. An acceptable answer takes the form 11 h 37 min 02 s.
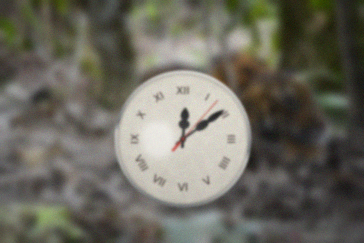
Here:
12 h 09 min 07 s
